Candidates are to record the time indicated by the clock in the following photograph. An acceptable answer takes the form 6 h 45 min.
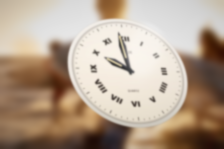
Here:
9 h 59 min
